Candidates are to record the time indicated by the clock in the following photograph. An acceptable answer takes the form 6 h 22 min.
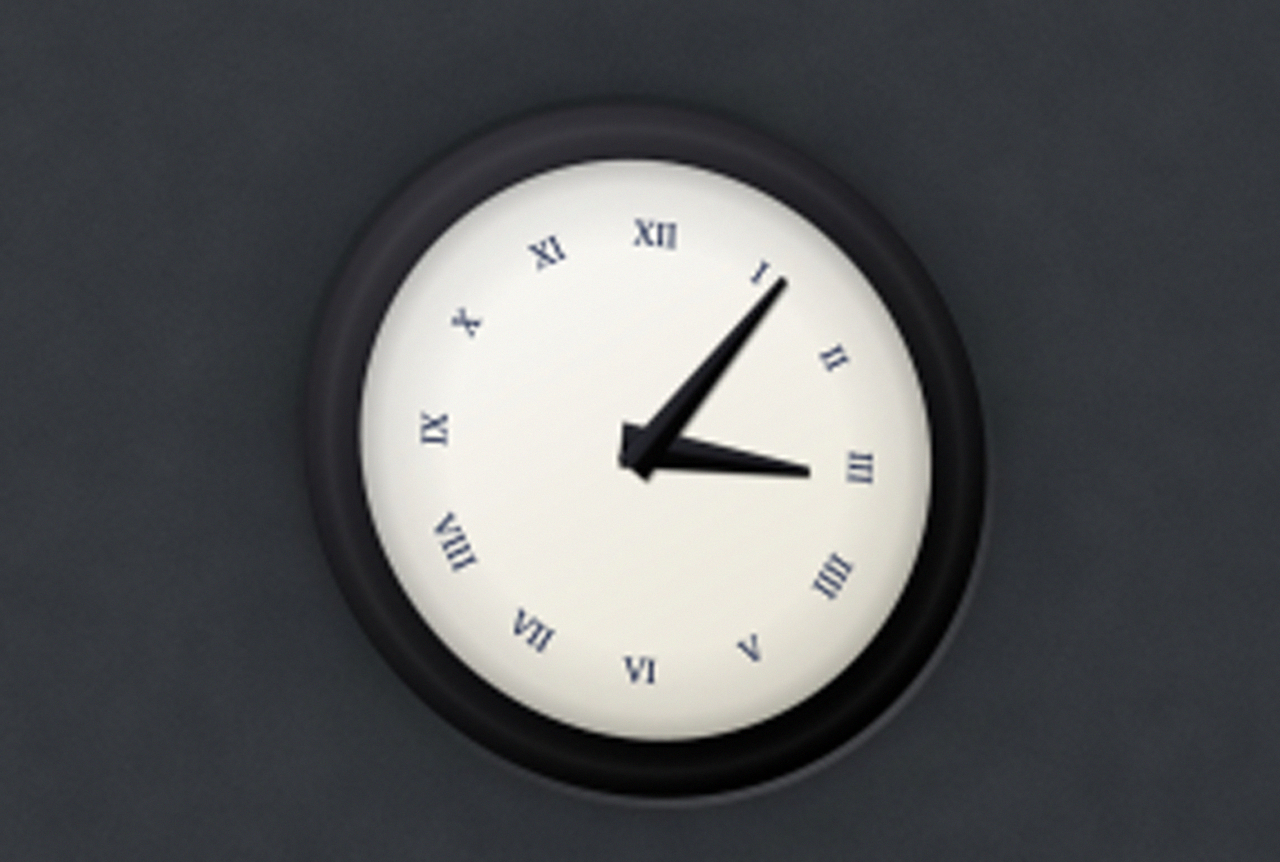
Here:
3 h 06 min
